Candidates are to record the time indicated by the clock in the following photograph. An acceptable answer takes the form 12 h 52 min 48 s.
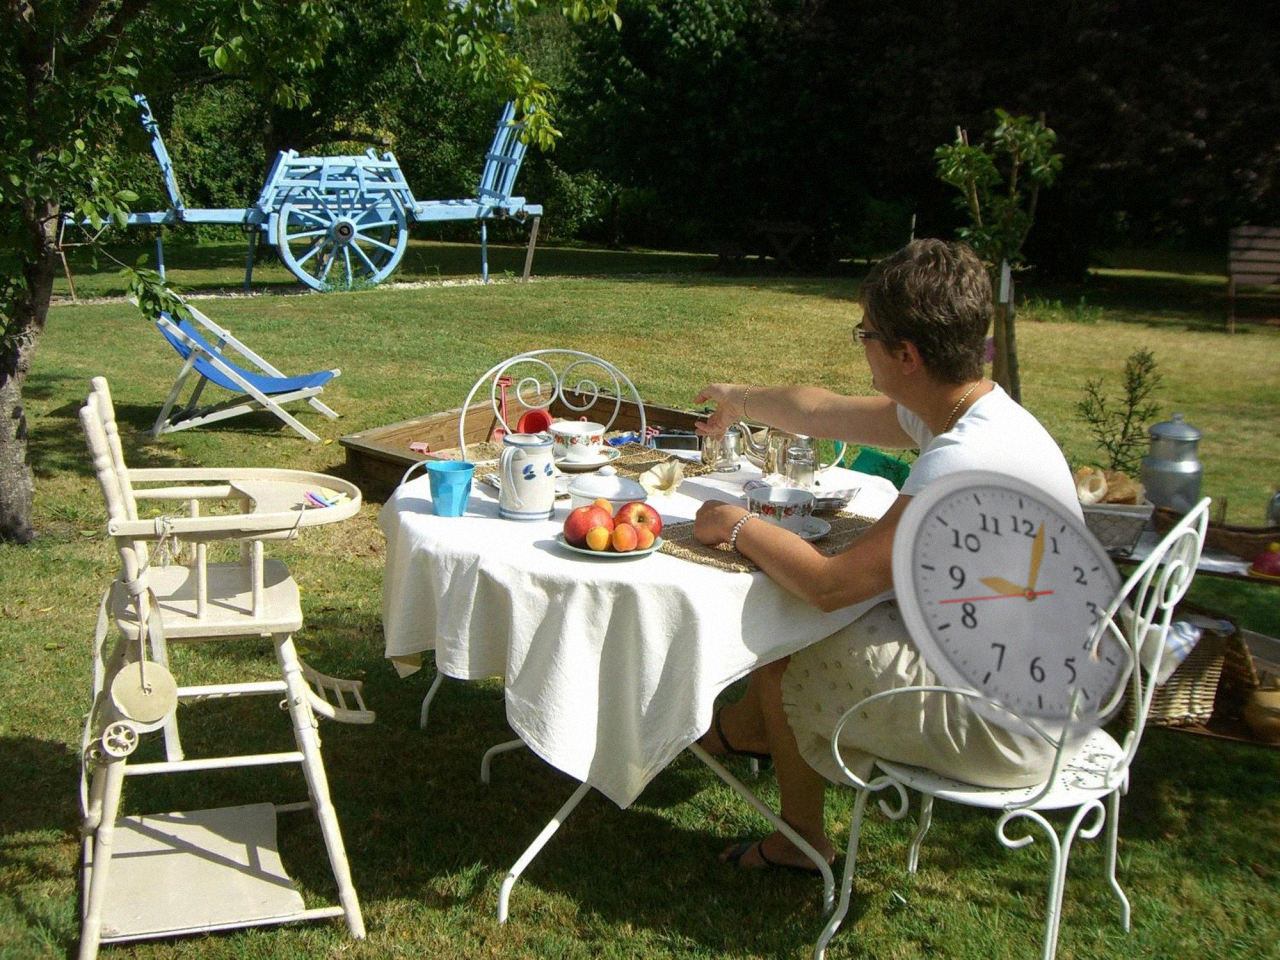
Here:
9 h 02 min 42 s
